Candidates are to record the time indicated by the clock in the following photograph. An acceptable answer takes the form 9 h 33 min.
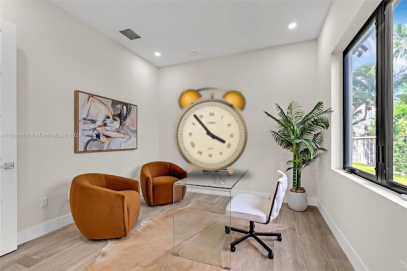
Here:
3 h 53 min
